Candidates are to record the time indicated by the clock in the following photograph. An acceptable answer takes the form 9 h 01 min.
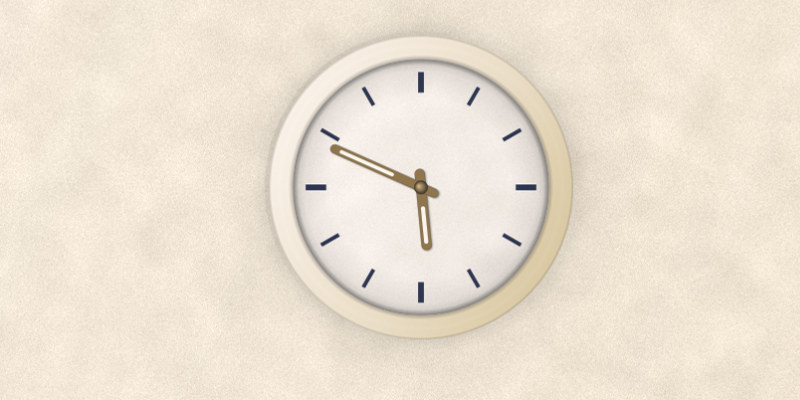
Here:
5 h 49 min
